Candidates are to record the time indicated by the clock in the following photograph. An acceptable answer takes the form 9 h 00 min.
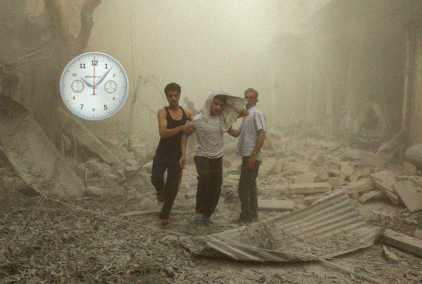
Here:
10 h 07 min
